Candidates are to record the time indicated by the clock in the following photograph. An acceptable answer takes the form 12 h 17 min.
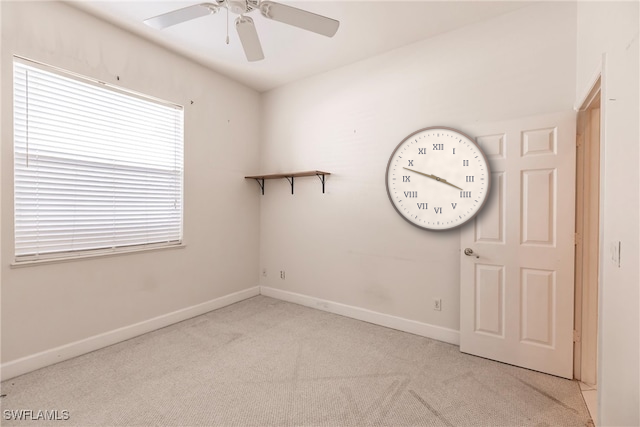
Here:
3 h 48 min
